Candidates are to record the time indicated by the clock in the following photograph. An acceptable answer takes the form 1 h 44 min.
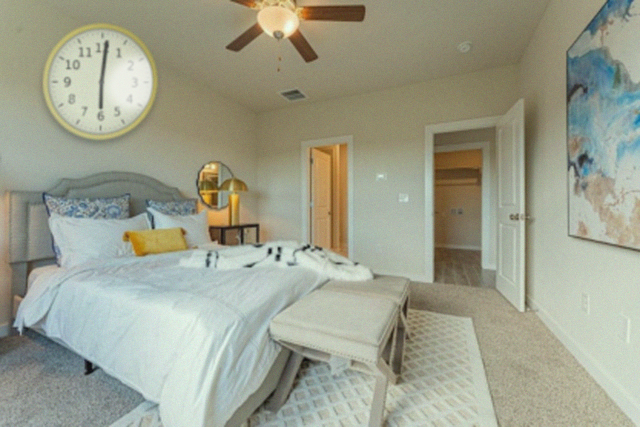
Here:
6 h 01 min
